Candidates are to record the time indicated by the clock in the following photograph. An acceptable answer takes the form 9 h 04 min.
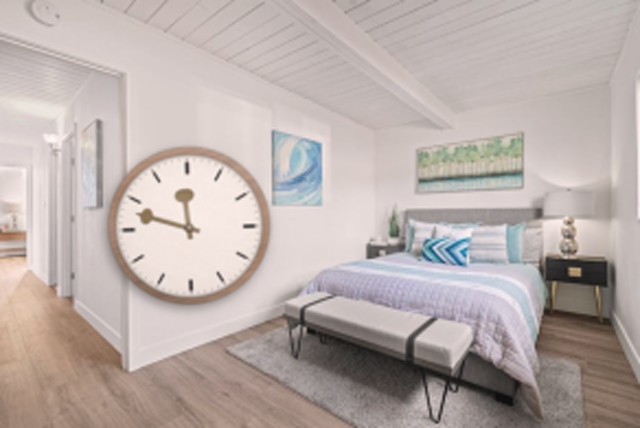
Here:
11 h 48 min
